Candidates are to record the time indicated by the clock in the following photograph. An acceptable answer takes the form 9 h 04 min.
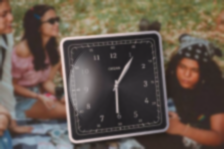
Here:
6 h 06 min
